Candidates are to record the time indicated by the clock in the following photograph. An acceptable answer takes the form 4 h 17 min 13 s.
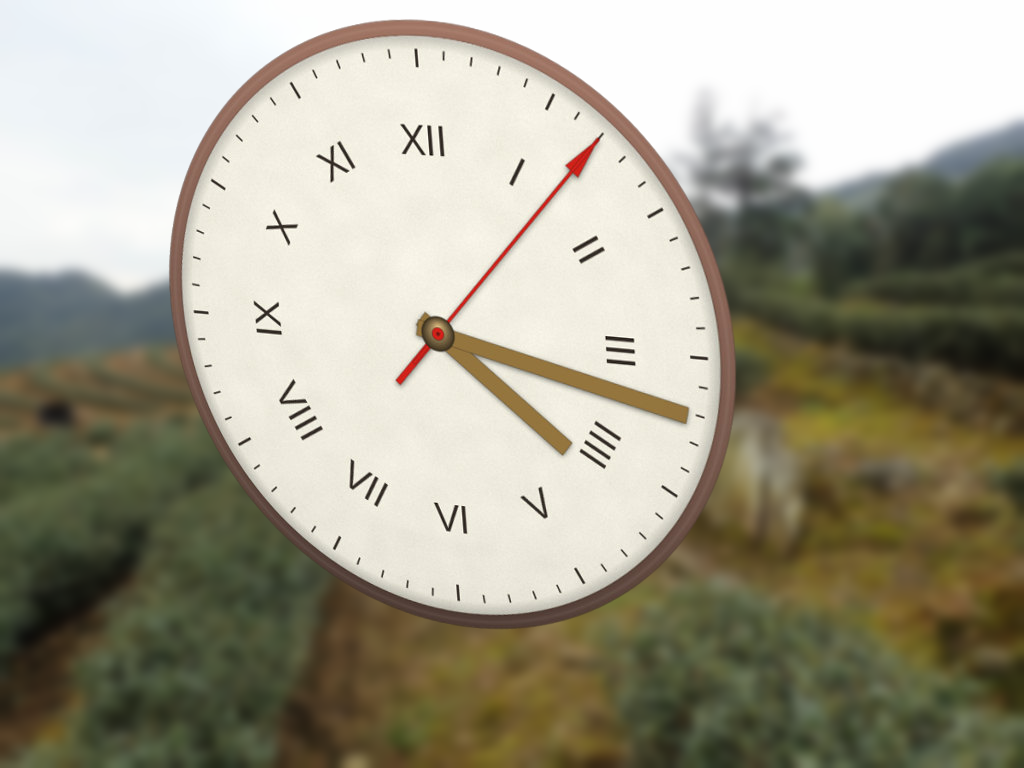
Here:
4 h 17 min 07 s
